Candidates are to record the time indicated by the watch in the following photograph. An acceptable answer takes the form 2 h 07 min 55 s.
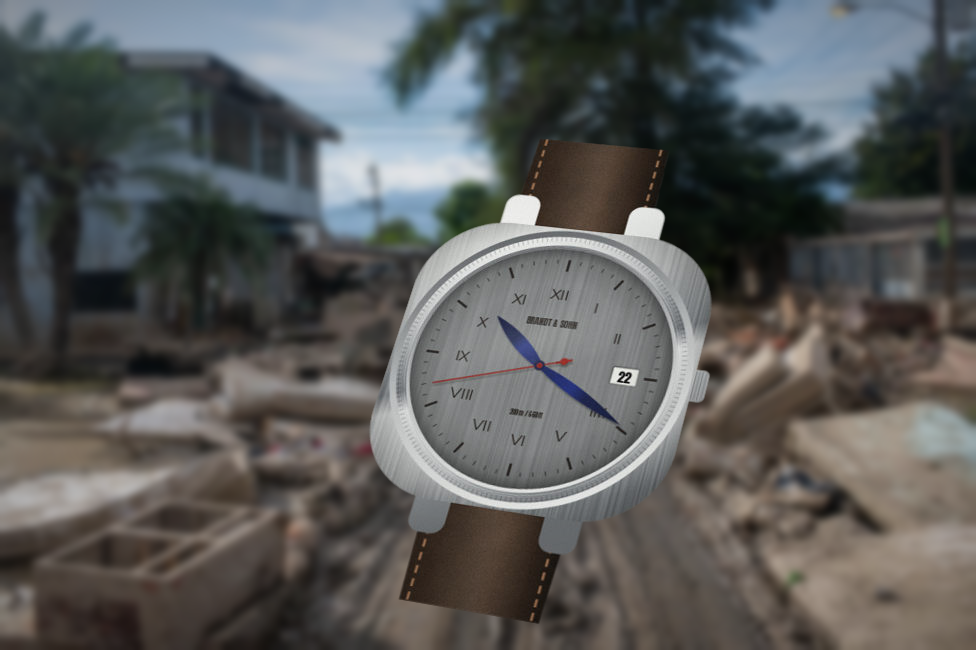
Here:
10 h 19 min 42 s
